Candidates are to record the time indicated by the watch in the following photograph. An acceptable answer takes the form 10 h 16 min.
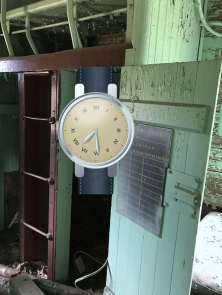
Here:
7 h 29 min
